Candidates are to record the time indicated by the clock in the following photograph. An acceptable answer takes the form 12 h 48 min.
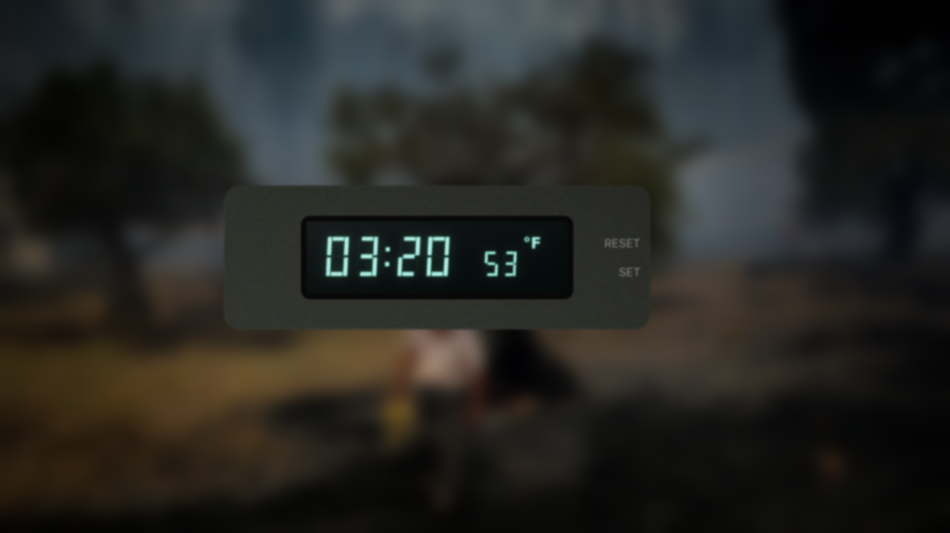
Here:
3 h 20 min
